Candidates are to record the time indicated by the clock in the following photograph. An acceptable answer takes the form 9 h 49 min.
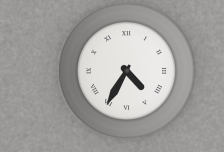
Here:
4 h 35 min
